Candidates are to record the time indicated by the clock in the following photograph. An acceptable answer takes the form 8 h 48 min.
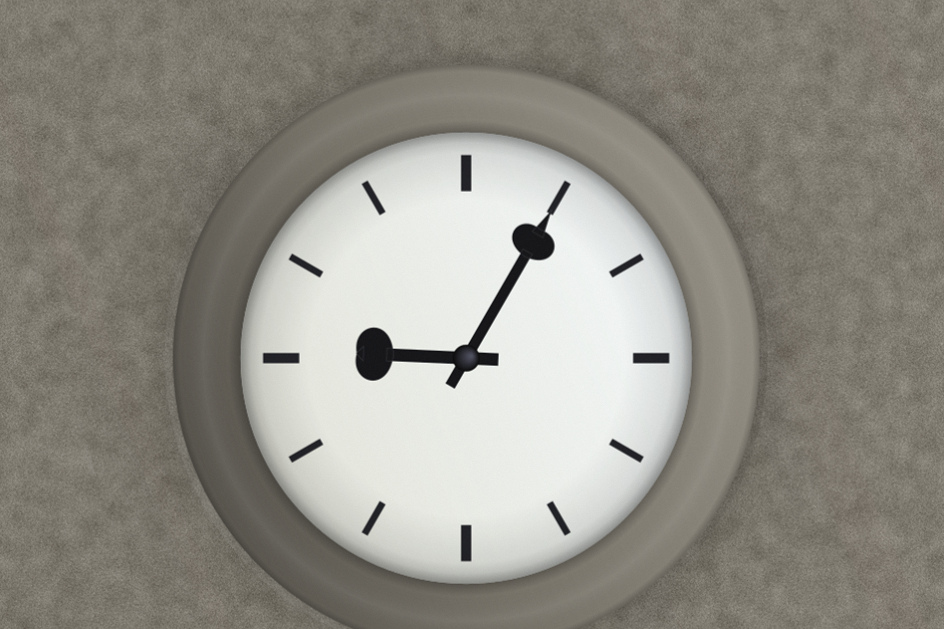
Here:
9 h 05 min
